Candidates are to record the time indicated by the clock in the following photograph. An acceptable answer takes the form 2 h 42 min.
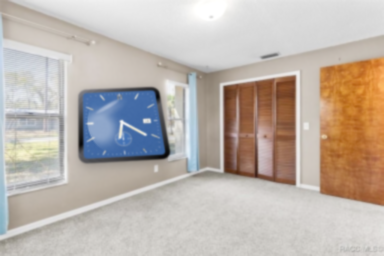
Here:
6 h 21 min
